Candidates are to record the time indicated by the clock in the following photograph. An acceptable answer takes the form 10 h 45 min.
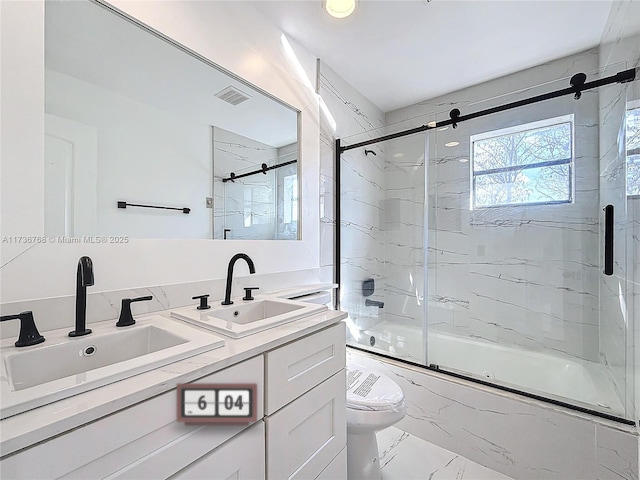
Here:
6 h 04 min
